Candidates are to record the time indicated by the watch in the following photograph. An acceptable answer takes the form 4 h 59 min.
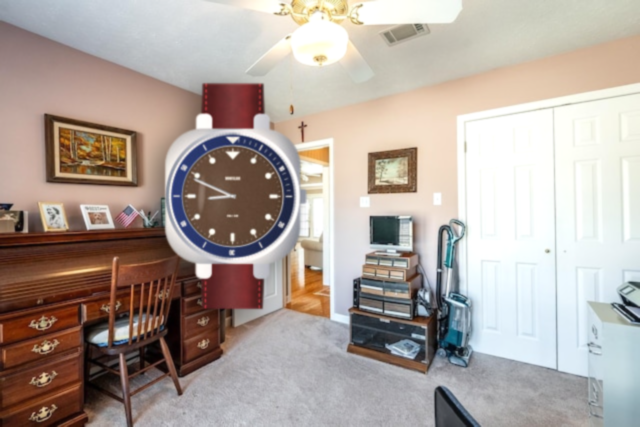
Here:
8 h 49 min
